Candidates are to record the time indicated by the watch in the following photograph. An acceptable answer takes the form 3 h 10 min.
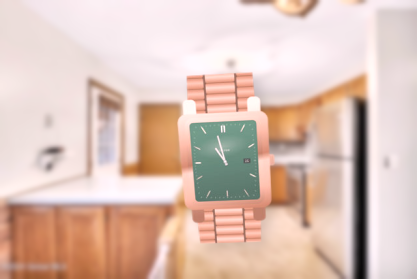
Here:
10 h 58 min
